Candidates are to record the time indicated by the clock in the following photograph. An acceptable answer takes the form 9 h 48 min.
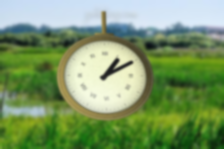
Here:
1 h 10 min
